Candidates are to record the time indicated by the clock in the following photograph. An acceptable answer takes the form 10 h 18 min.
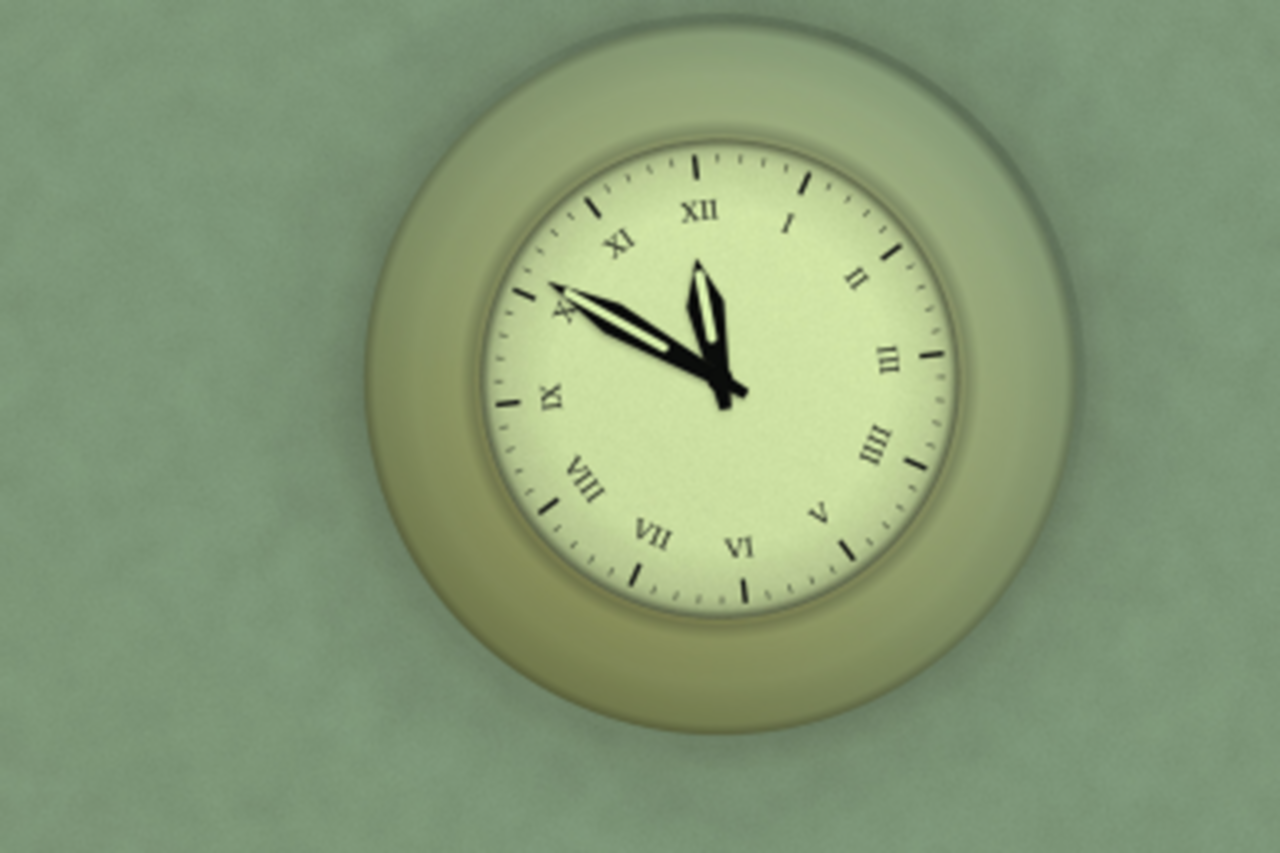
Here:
11 h 51 min
